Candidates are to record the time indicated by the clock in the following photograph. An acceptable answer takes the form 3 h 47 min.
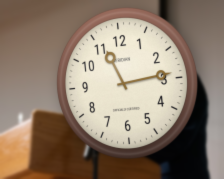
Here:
11 h 14 min
